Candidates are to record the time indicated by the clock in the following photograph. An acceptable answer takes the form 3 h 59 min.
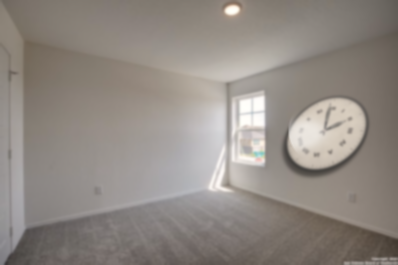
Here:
1 h 59 min
